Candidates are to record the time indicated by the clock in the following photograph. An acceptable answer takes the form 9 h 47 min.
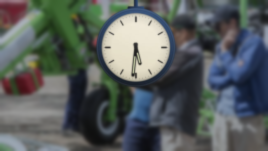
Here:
5 h 31 min
